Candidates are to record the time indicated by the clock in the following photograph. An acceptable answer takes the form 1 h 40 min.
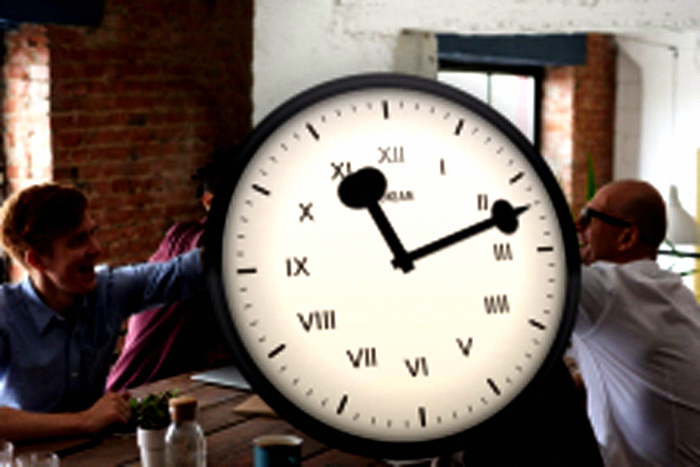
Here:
11 h 12 min
